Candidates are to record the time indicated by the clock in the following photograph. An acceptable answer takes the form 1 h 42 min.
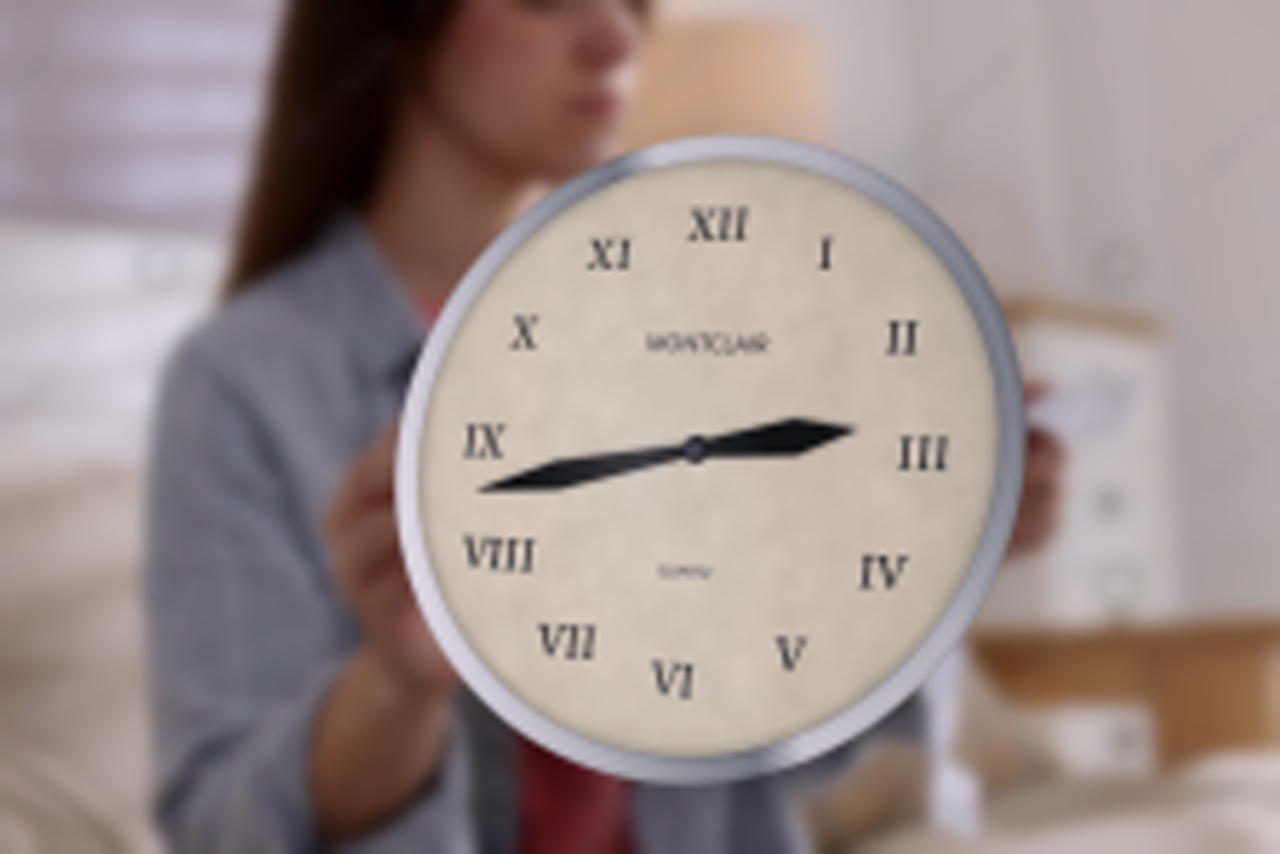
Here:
2 h 43 min
